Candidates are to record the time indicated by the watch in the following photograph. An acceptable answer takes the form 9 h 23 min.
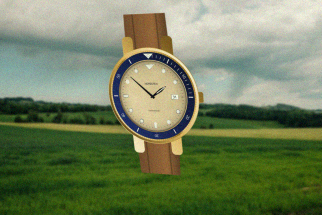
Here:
1 h 52 min
